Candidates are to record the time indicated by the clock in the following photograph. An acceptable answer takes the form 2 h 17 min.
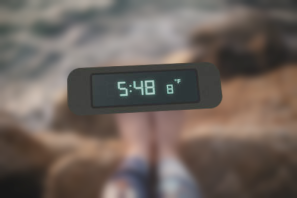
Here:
5 h 48 min
